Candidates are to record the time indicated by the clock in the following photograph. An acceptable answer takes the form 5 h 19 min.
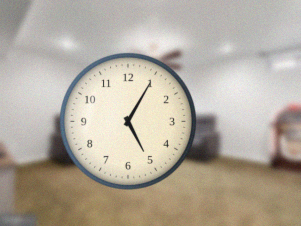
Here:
5 h 05 min
